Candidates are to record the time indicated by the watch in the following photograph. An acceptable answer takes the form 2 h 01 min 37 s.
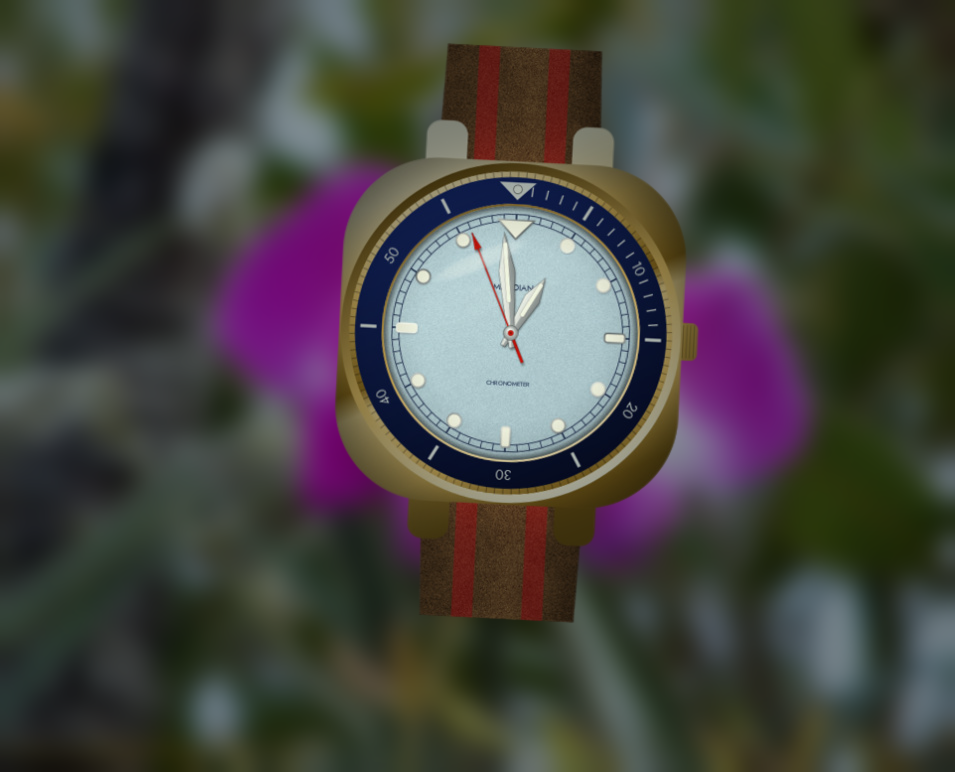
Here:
12 h 58 min 56 s
